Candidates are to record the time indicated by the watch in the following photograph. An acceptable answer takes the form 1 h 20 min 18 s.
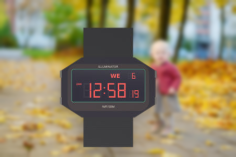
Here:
12 h 58 min 19 s
